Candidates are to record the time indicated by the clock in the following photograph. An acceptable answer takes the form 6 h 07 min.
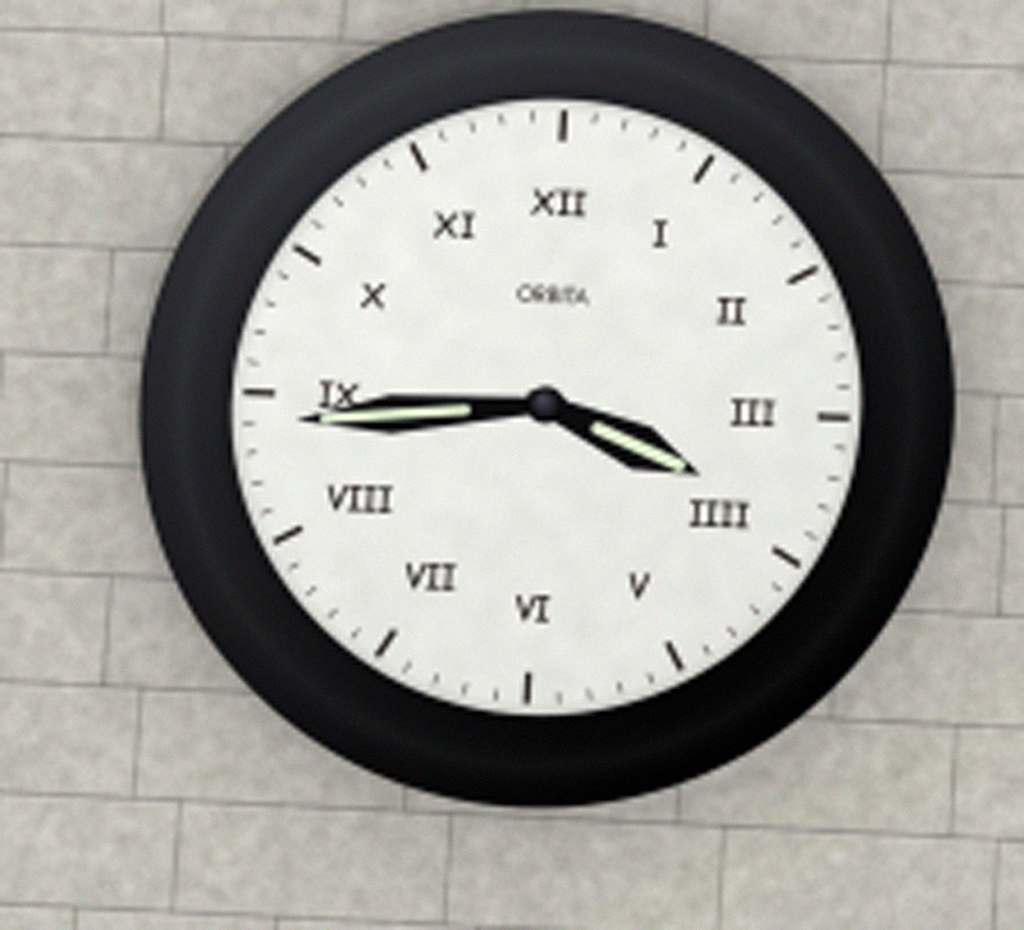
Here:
3 h 44 min
